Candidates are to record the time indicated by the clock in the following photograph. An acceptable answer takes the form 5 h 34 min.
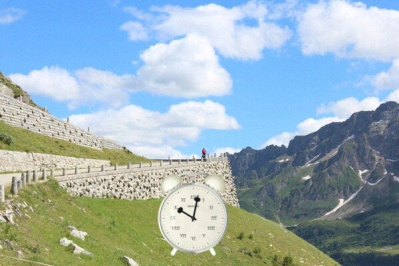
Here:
10 h 02 min
